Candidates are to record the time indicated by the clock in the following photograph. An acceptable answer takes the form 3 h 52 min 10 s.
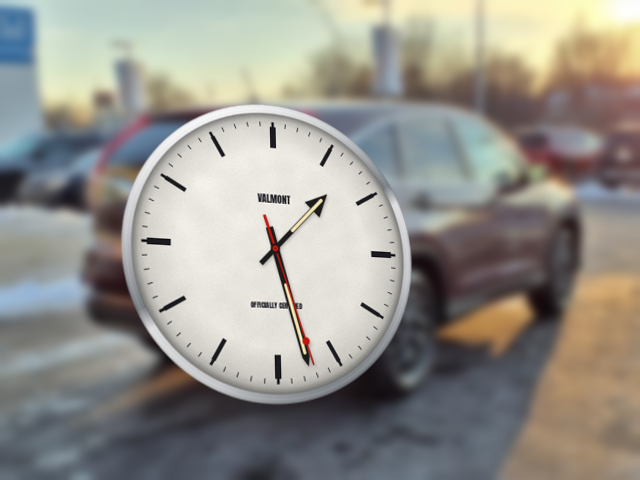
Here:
1 h 27 min 27 s
